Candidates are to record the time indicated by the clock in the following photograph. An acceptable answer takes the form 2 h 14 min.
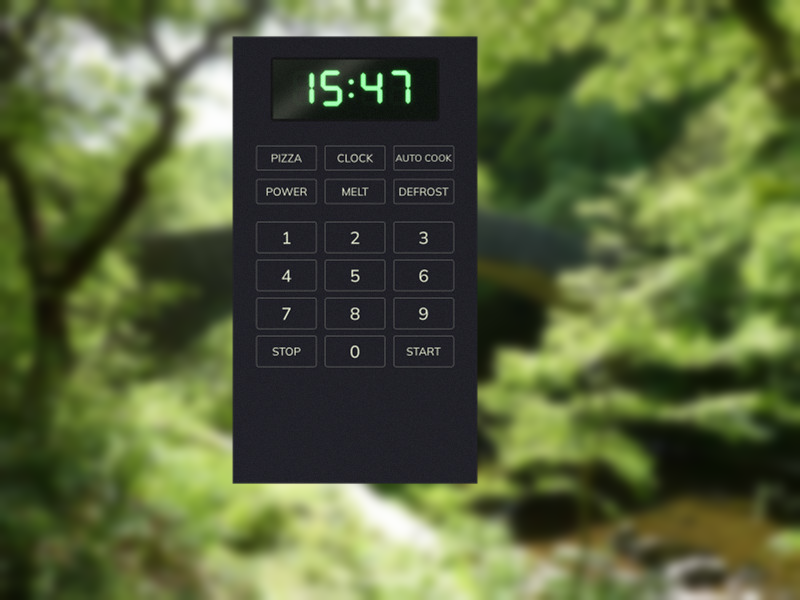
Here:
15 h 47 min
